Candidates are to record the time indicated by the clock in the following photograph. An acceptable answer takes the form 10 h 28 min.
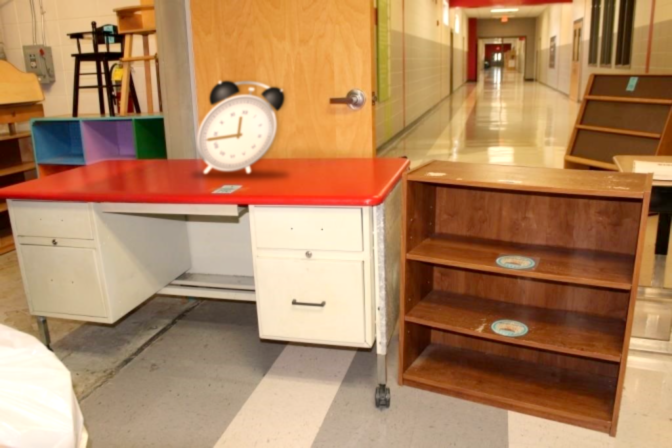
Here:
11 h 43 min
